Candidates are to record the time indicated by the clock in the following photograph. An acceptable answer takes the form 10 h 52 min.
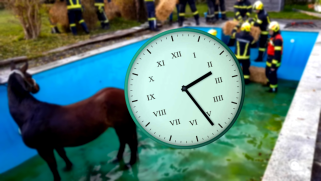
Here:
2 h 26 min
